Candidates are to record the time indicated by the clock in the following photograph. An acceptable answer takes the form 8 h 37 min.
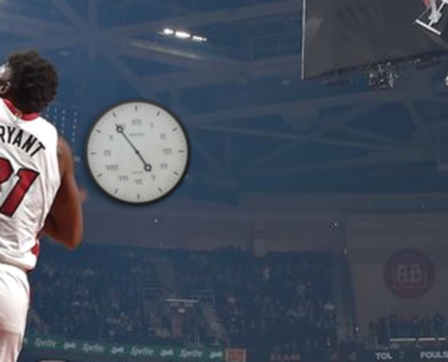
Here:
4 h 54 min
